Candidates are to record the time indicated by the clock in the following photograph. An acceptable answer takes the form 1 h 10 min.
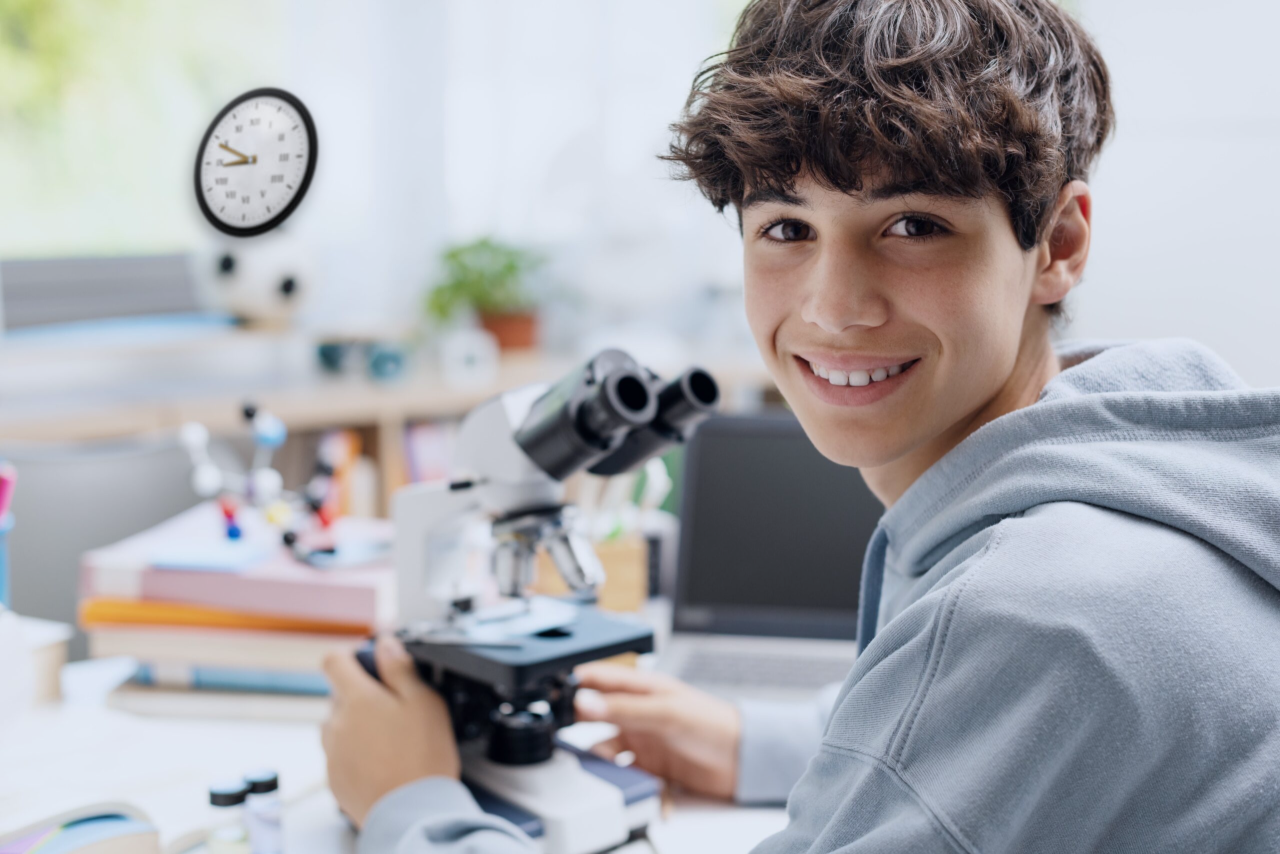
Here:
8 h 49 min
